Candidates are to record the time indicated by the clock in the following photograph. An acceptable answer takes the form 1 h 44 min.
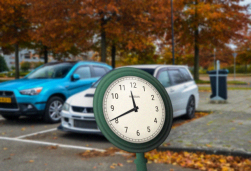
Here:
11 h 41 min
